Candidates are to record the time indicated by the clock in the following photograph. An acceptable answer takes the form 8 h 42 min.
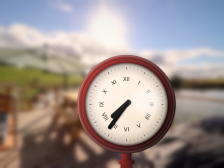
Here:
7 h 36 min
